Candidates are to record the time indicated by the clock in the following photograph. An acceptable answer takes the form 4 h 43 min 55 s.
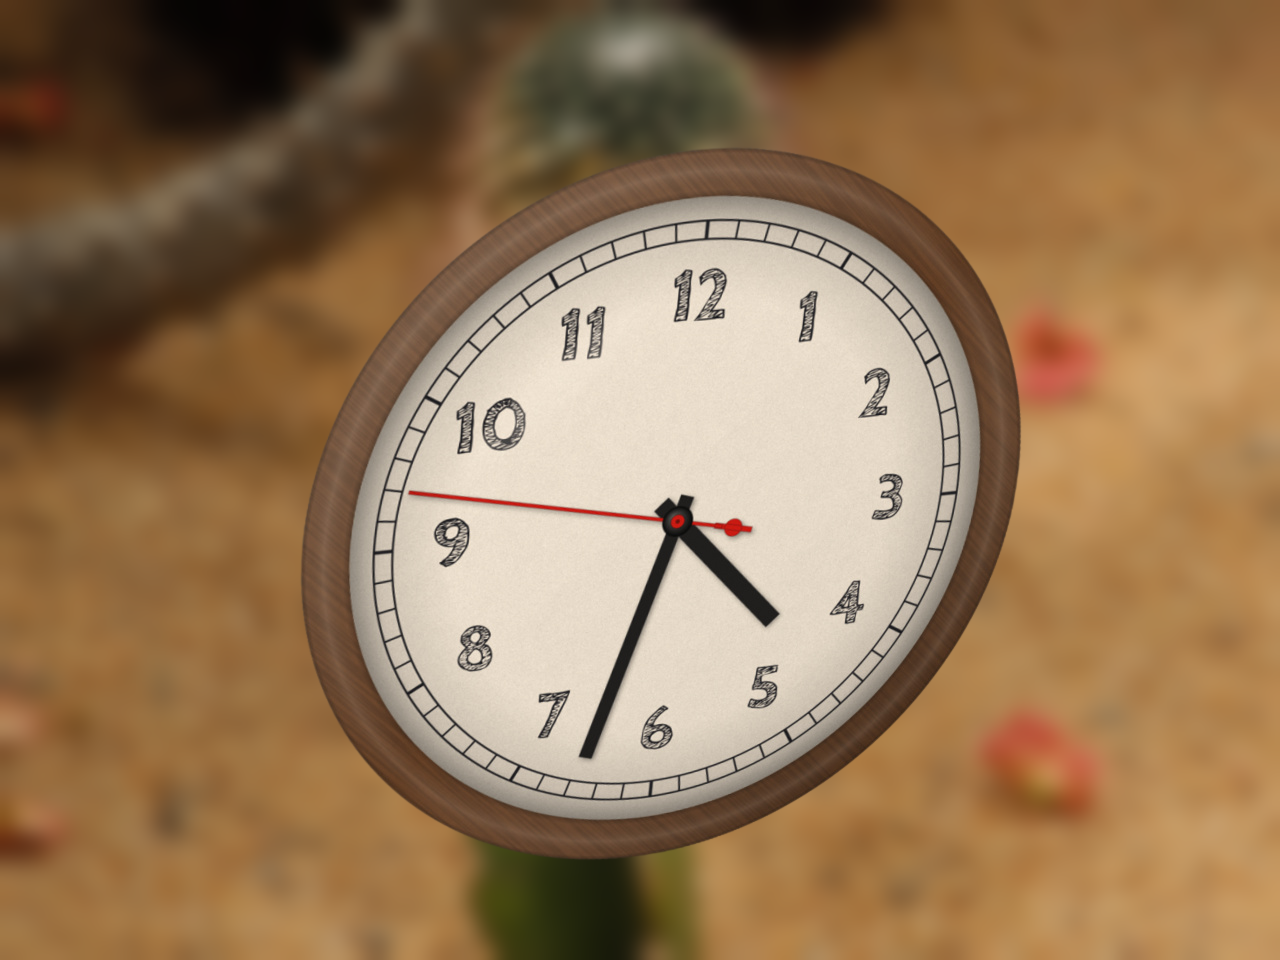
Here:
4 h 32 min 47 s
